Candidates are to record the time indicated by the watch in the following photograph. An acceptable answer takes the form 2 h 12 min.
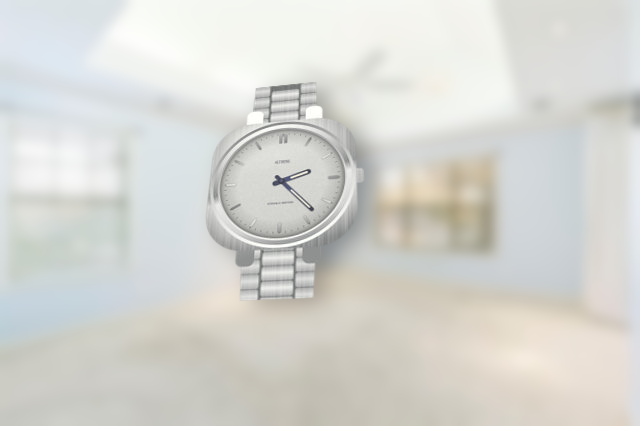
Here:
2 h 23 min
